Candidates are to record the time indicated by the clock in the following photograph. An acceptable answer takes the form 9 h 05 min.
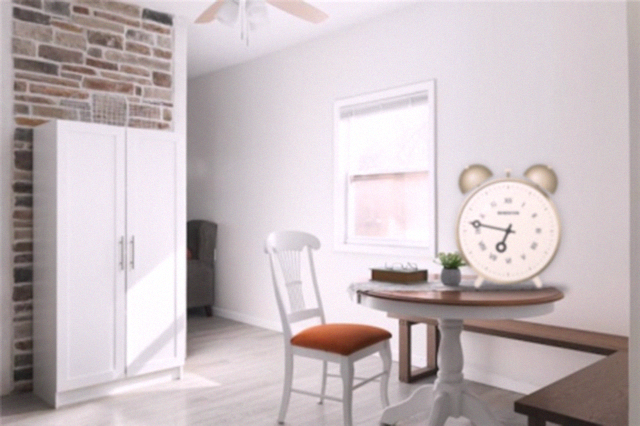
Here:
6 h 47 min
